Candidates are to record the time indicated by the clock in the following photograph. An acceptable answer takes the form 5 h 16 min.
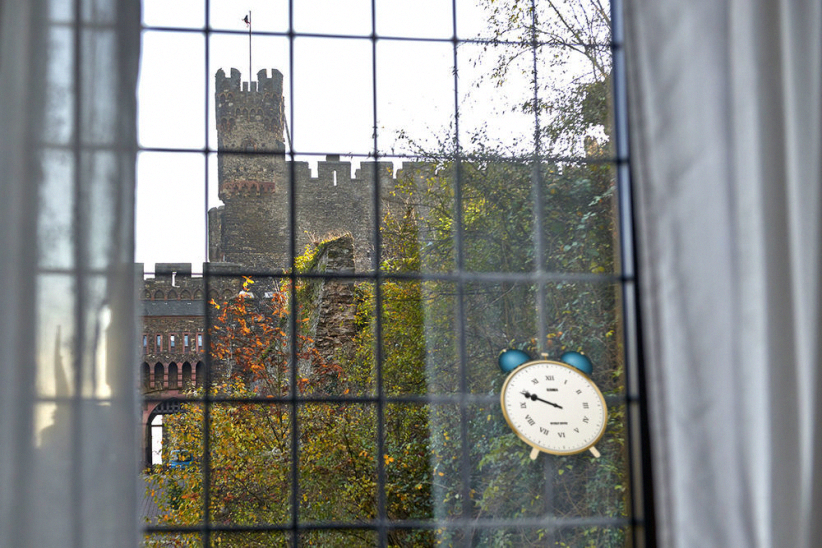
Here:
9 h 49 min
